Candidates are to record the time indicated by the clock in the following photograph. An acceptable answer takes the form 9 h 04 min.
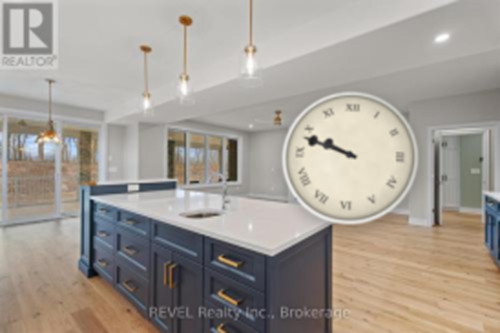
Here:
9 h 48 min
